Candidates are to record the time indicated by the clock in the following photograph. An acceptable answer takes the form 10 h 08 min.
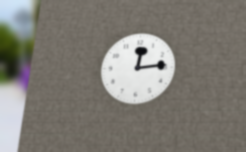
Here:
12 h 14 min
